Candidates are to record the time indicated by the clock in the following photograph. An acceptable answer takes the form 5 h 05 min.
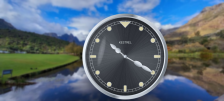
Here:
10 h 20 min
